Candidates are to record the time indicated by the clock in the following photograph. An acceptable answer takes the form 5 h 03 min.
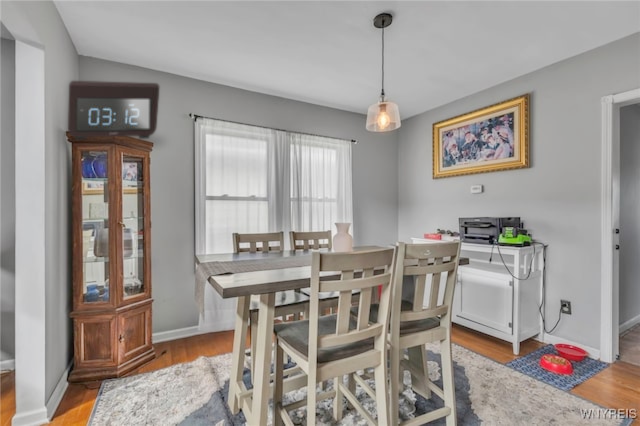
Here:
3 h 12 min
